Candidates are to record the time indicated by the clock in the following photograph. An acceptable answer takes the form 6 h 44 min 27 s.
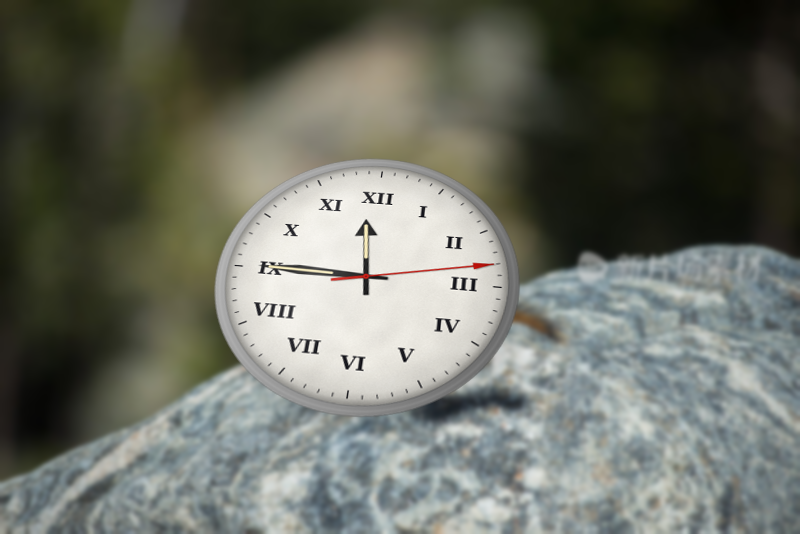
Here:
11 h 45 min 13 s
